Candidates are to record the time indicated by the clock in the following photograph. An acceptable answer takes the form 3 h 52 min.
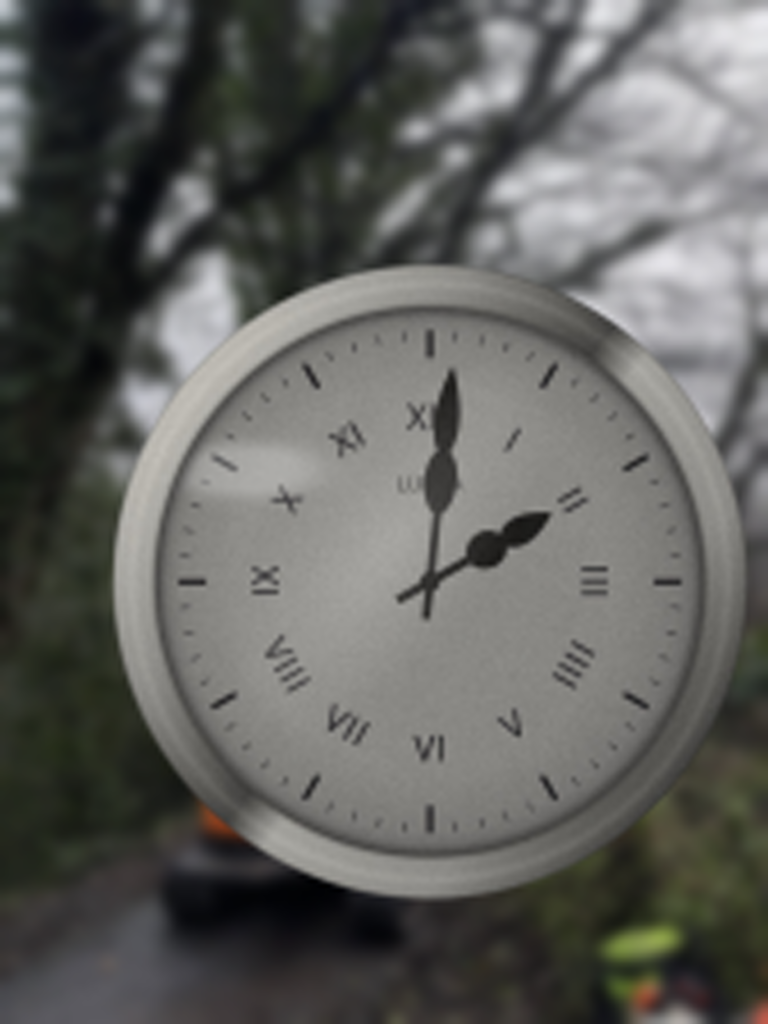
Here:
2 h 01 min
